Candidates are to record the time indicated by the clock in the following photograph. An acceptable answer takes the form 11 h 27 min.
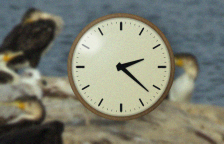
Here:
2 h 22 min
